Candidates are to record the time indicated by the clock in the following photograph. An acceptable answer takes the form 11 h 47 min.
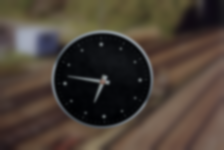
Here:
6 h 47 min
